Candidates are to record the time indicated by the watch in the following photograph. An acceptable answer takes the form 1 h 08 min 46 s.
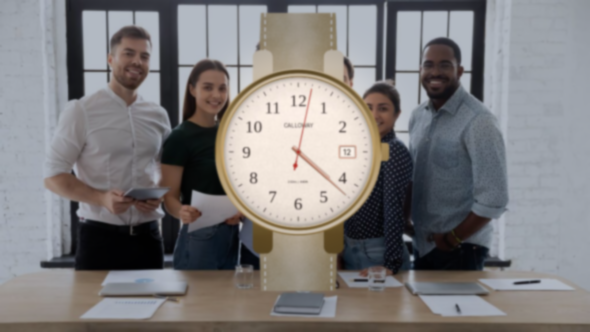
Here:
4 h 22 min 02 s
